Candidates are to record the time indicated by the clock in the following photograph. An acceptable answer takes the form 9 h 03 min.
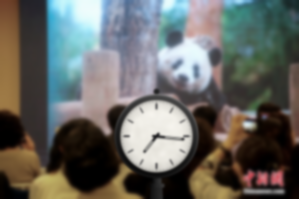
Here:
7 h 16 min
